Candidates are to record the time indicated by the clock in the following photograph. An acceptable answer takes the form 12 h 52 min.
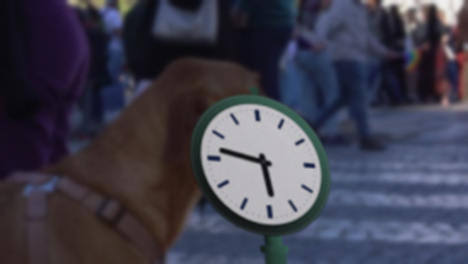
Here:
5 h 47 min
